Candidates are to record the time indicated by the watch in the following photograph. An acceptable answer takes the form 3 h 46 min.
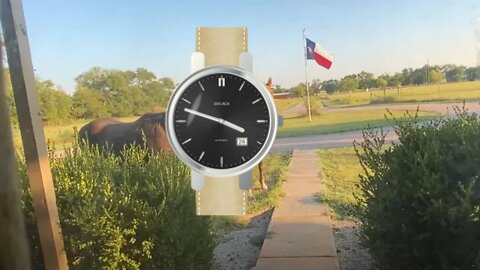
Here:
3 h 48 min
